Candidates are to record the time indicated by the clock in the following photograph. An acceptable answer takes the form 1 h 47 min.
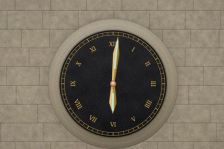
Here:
6 h 01 min
